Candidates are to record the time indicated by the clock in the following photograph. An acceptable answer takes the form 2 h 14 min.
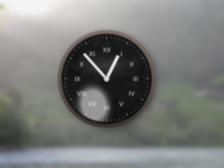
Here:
12 h 53 min
